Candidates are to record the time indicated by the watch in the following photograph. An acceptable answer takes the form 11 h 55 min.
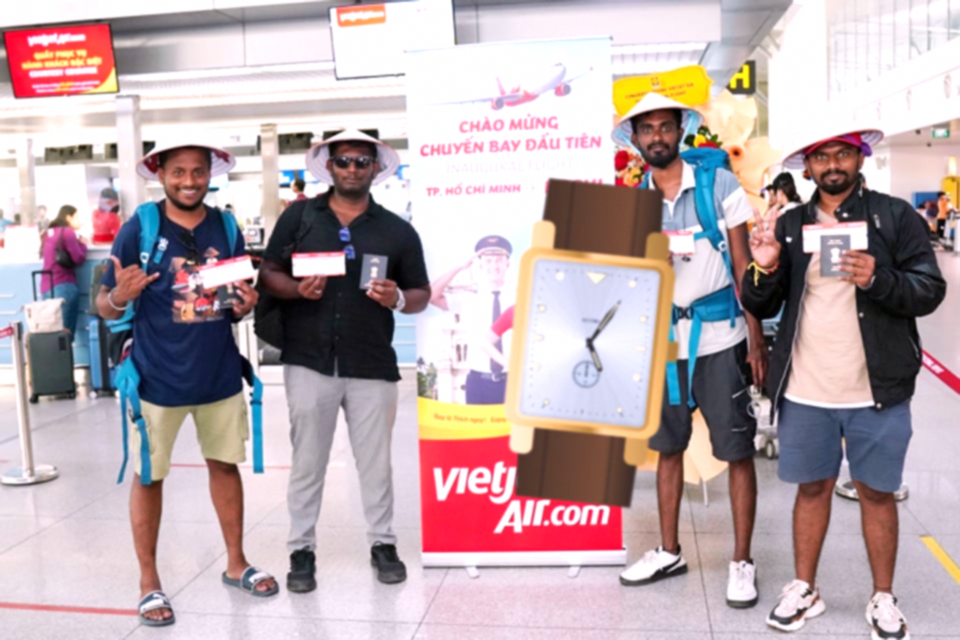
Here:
5 h 05 min
